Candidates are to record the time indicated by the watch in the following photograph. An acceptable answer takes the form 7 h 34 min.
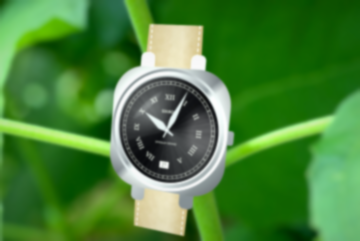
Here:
10 h 04 min
